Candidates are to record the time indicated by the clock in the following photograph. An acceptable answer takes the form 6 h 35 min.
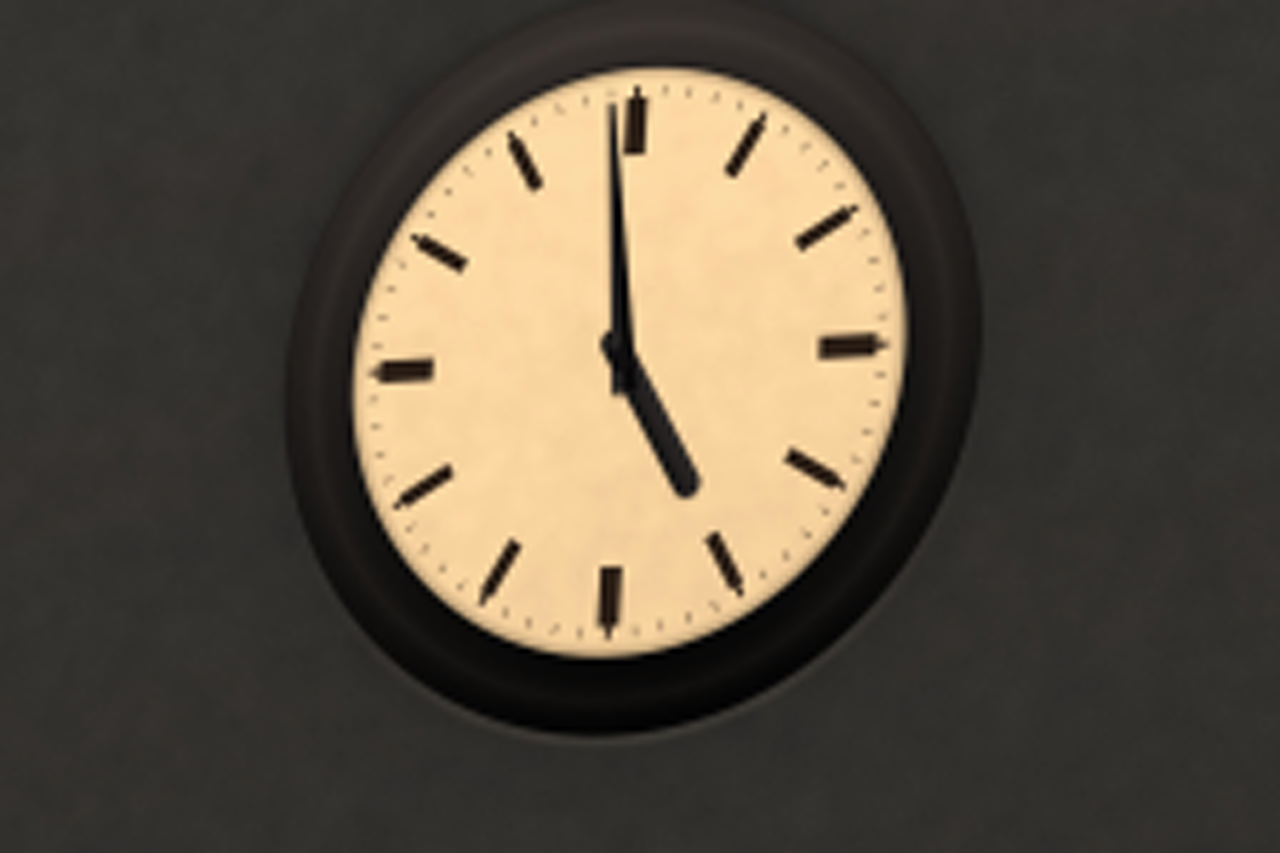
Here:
4 h 59 min
